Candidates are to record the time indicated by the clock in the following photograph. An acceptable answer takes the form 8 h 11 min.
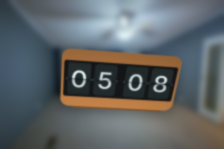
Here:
5 h 08 min
